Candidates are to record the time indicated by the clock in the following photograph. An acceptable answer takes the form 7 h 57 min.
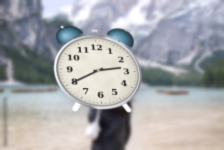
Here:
2 h 40 min
